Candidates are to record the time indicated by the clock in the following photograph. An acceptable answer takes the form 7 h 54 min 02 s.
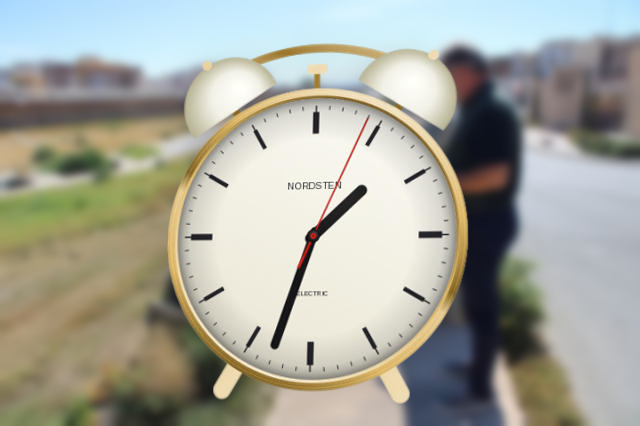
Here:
1 h 33 min 04 s
